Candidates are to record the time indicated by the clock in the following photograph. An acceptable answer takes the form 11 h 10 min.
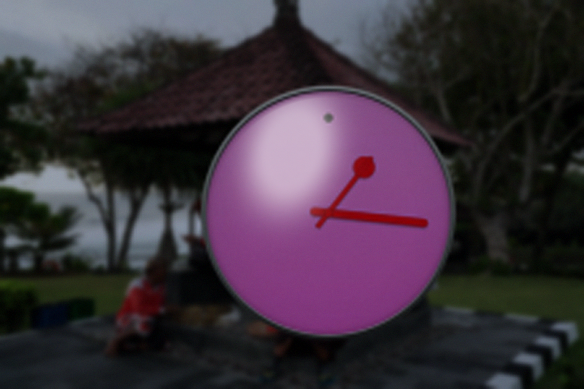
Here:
1 h 16 min
